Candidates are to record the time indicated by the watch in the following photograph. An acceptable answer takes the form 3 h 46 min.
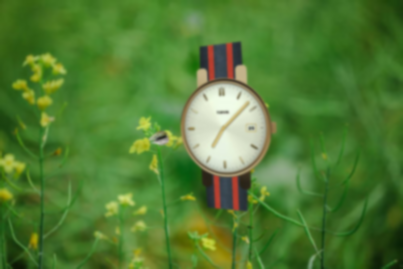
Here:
7 h 08 min
